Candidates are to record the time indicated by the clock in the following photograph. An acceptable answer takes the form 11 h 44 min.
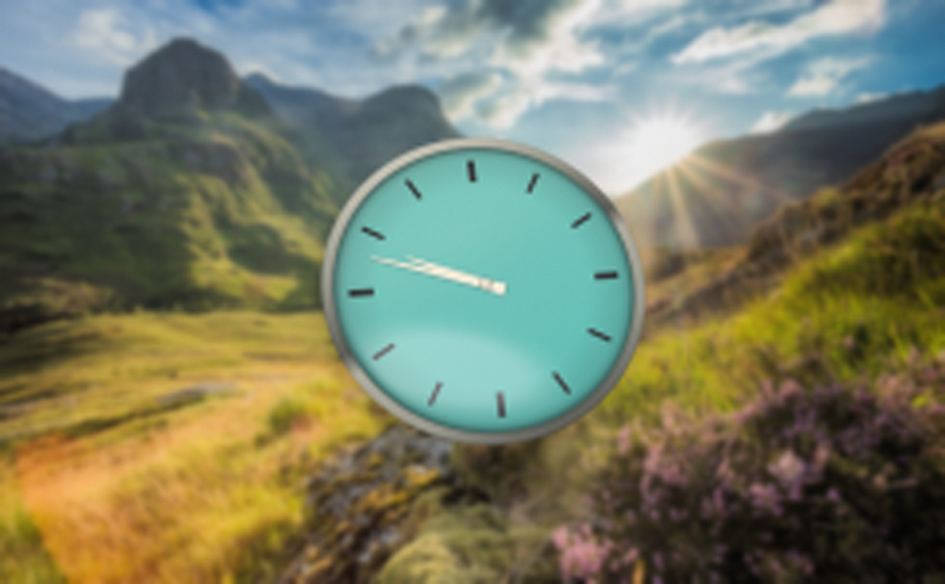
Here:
9 h 48 min
